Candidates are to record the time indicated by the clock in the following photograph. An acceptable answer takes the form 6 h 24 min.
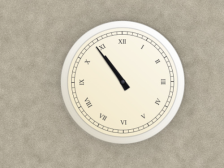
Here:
10 h 54 min
